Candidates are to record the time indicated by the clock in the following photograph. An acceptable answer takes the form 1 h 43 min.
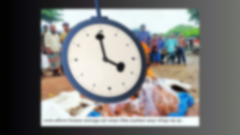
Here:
3 h 59 min
